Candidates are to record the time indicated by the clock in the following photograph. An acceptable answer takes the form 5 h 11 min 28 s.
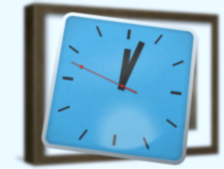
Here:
12 h 02 min 48 s
